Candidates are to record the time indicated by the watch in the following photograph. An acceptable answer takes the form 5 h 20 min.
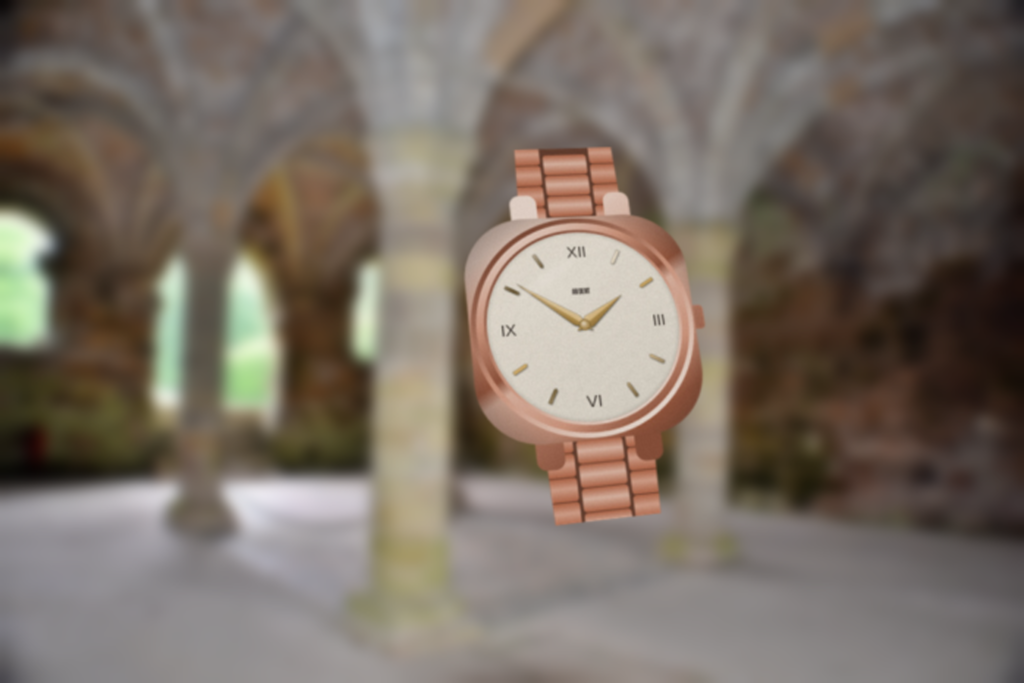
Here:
1 h 51 min
